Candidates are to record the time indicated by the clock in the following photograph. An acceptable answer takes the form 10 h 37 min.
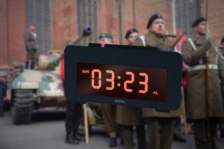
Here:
3 h 23 min
